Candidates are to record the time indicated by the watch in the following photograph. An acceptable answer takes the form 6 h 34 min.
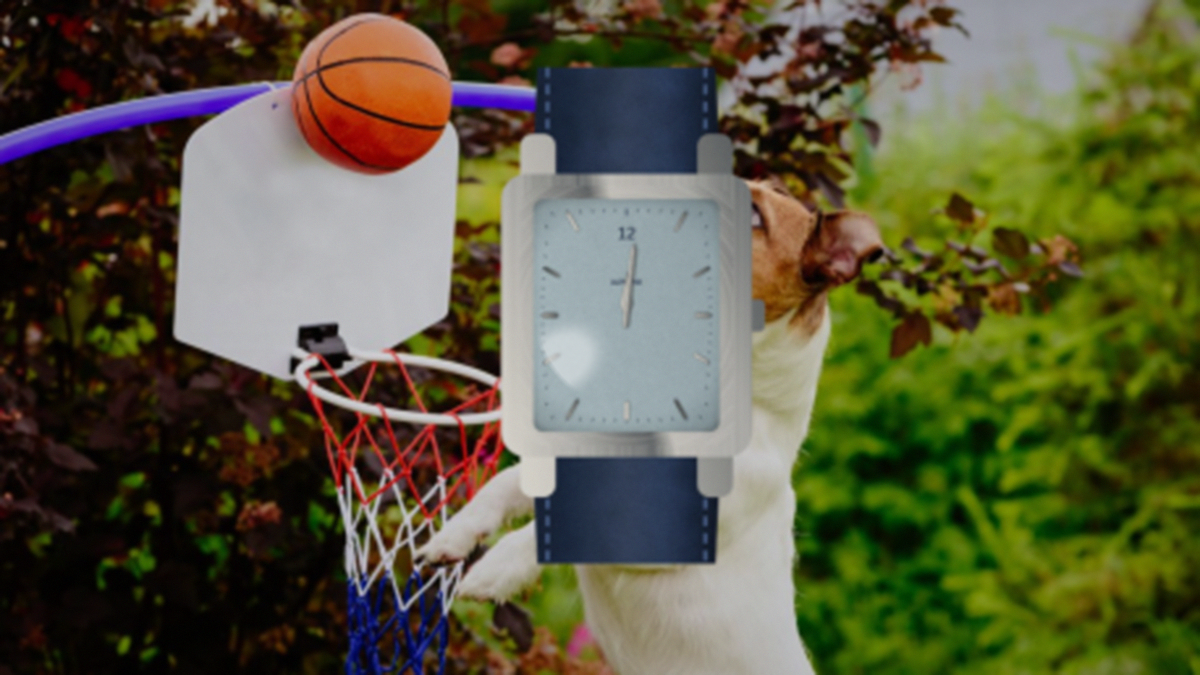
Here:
12 h 01 min
